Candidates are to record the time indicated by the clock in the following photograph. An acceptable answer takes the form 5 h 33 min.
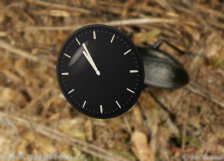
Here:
10 h 56 min
